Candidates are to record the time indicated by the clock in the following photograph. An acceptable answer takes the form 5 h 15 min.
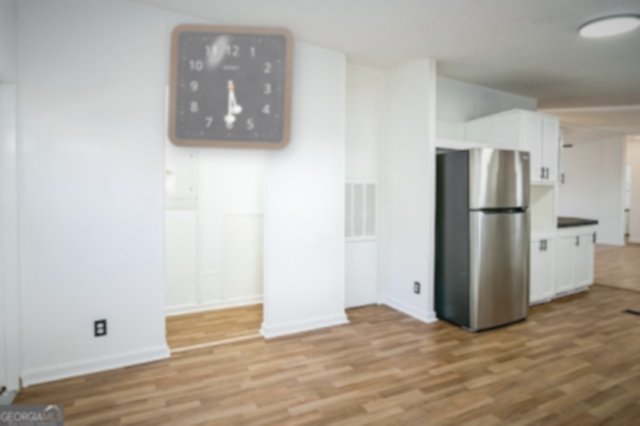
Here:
5 h 30 min
